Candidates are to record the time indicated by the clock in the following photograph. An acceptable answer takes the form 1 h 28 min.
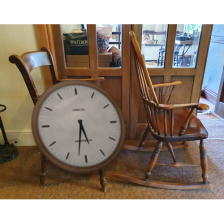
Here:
5 h 32 min
